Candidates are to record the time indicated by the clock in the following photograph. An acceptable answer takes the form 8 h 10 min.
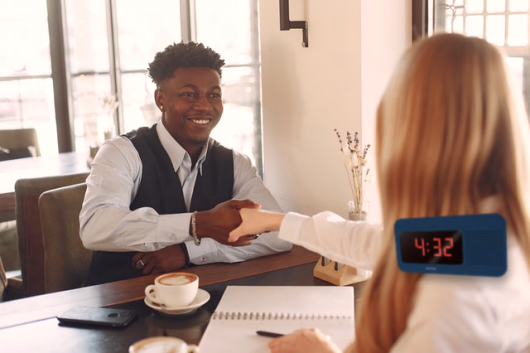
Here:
4 h 32 min
